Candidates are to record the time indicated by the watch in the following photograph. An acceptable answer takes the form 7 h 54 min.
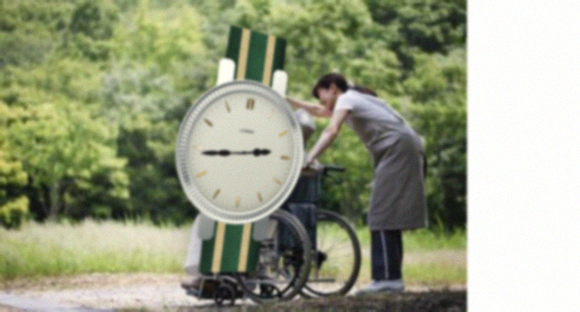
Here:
2 h 44 min
